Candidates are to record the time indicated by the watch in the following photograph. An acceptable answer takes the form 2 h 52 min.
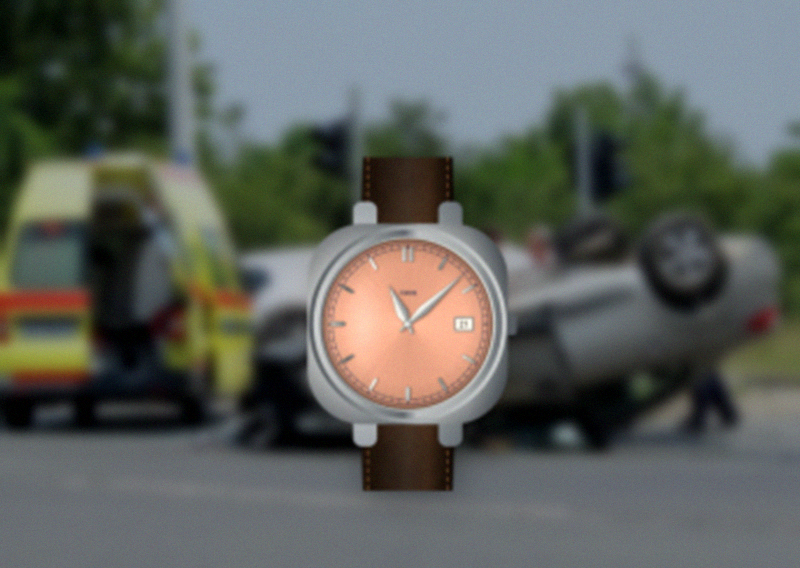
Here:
11 h 08 min
